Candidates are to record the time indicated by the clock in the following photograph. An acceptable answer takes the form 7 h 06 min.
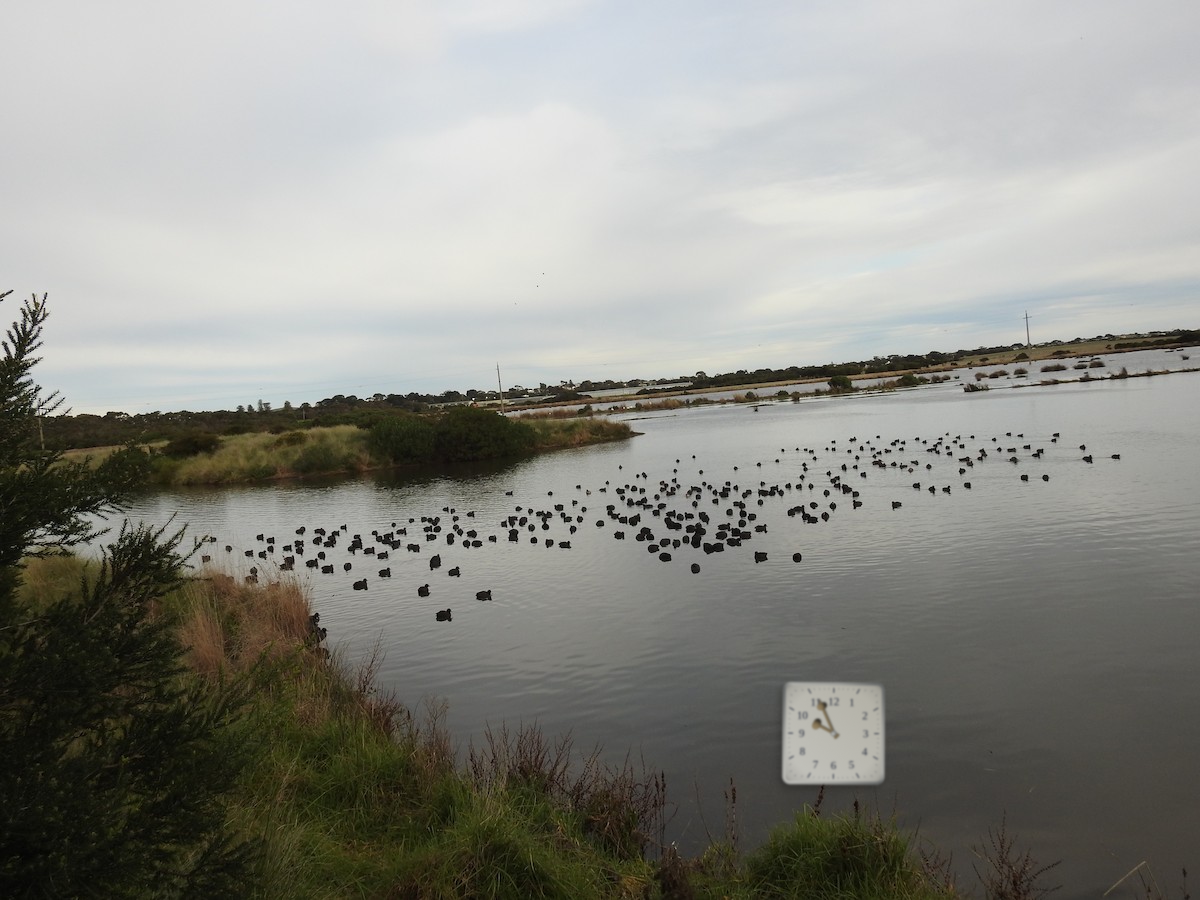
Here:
9 h 56 min
